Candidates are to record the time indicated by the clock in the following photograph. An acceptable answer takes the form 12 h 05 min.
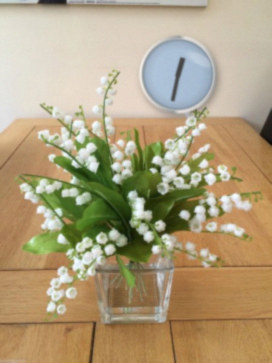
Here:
12 h 32 min
